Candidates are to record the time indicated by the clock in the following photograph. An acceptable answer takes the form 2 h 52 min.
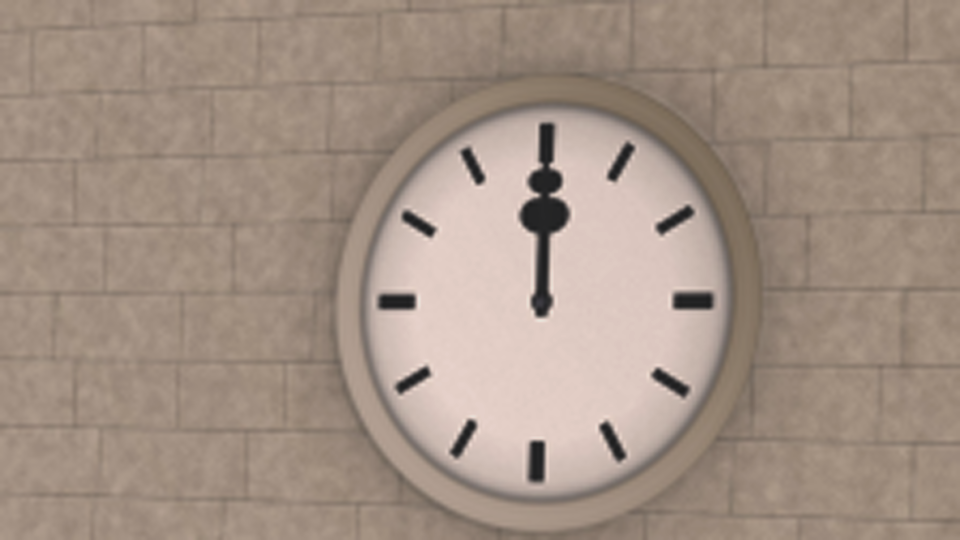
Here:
12 h 00 min
